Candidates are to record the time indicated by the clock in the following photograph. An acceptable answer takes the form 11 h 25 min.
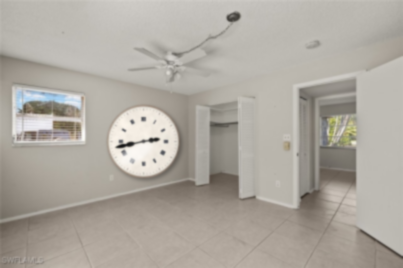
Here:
2 h 43 min
